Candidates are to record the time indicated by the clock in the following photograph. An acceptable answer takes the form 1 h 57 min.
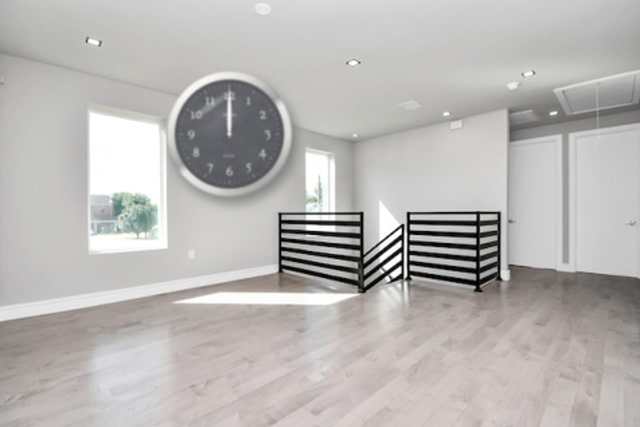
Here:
12 h 00 min
